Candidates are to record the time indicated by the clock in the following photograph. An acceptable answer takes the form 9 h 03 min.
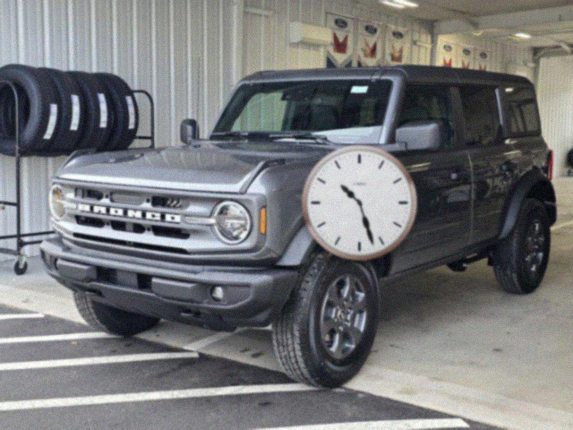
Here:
10 h 27 min
